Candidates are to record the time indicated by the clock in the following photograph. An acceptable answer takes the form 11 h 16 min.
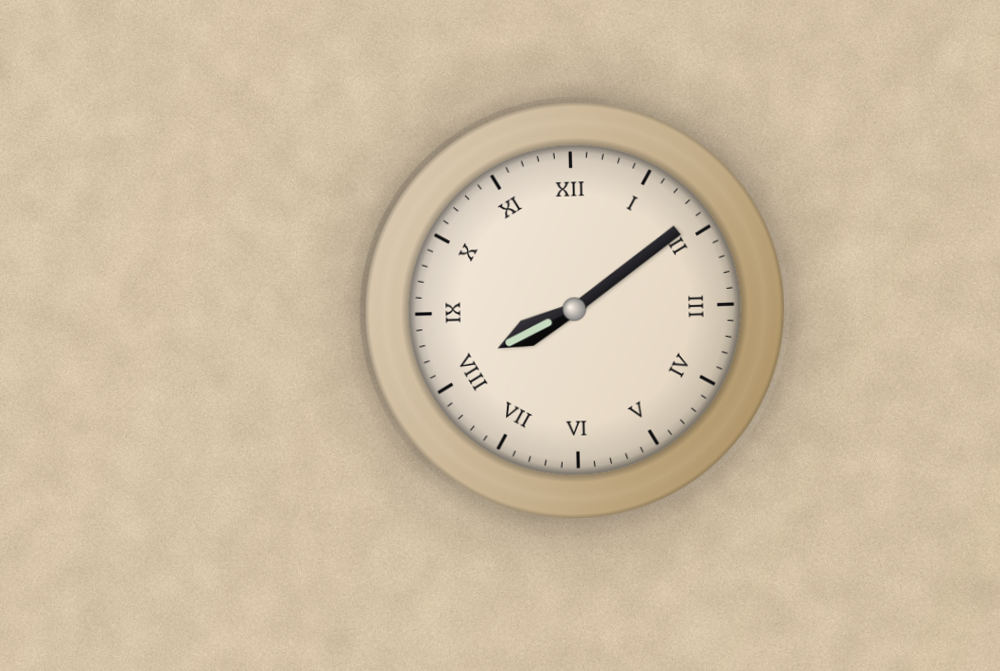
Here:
8 h 09 min
